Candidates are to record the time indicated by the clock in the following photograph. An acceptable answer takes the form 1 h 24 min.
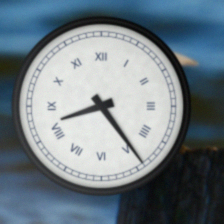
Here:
8 h 24 min
